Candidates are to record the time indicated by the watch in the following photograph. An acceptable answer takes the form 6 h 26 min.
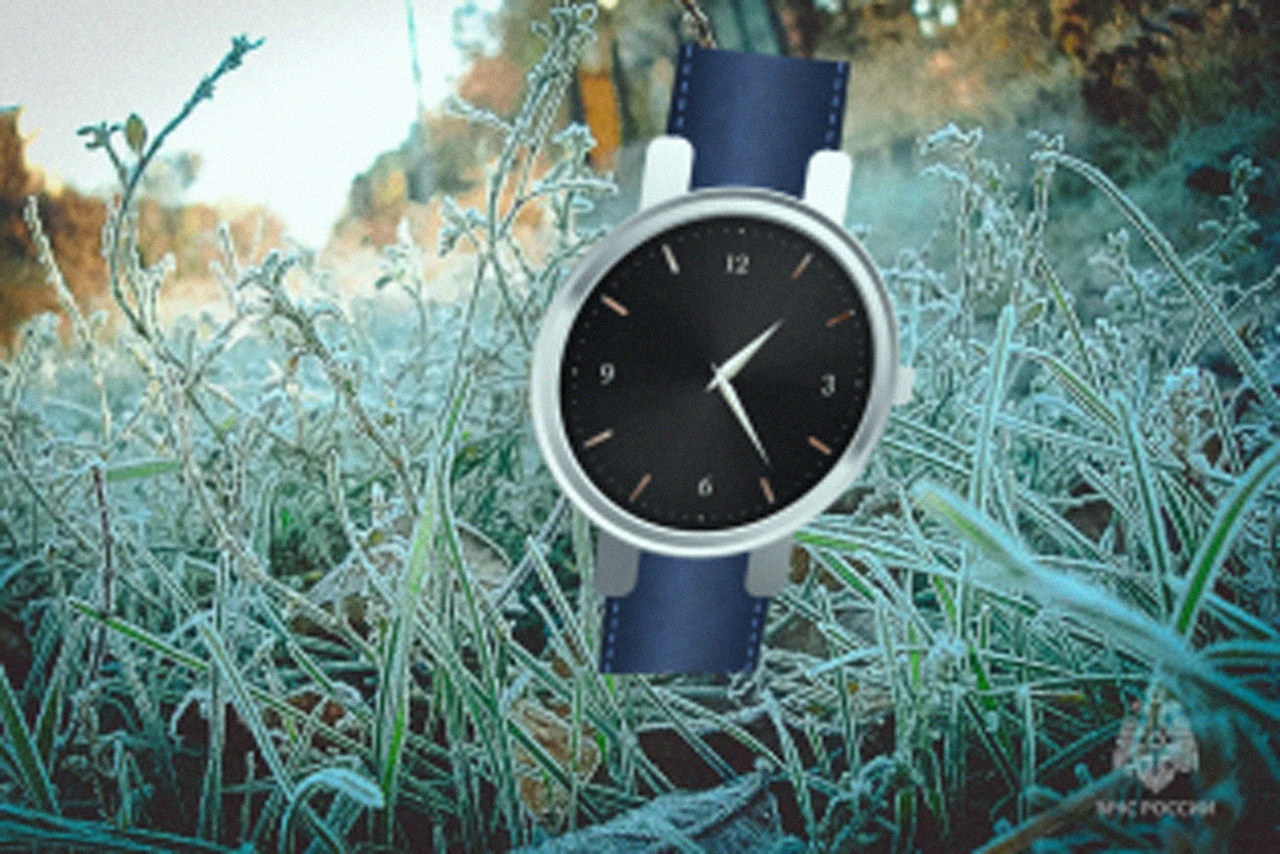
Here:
1 h 24 min
